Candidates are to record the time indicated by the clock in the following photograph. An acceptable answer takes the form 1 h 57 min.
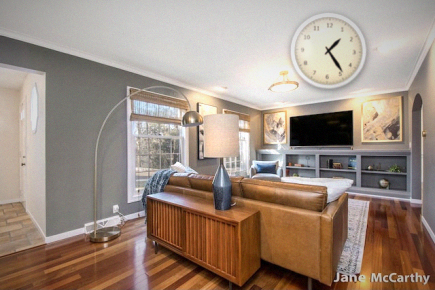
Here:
1 h 24 min
